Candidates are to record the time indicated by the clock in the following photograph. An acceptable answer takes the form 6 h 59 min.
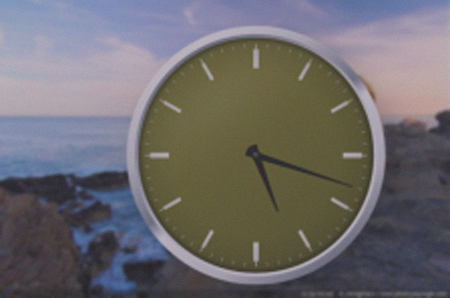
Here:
5 h 18 min
